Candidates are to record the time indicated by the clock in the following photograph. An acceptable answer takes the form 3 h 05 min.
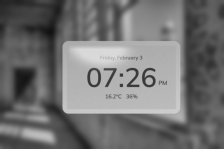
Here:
7 h 26 min
